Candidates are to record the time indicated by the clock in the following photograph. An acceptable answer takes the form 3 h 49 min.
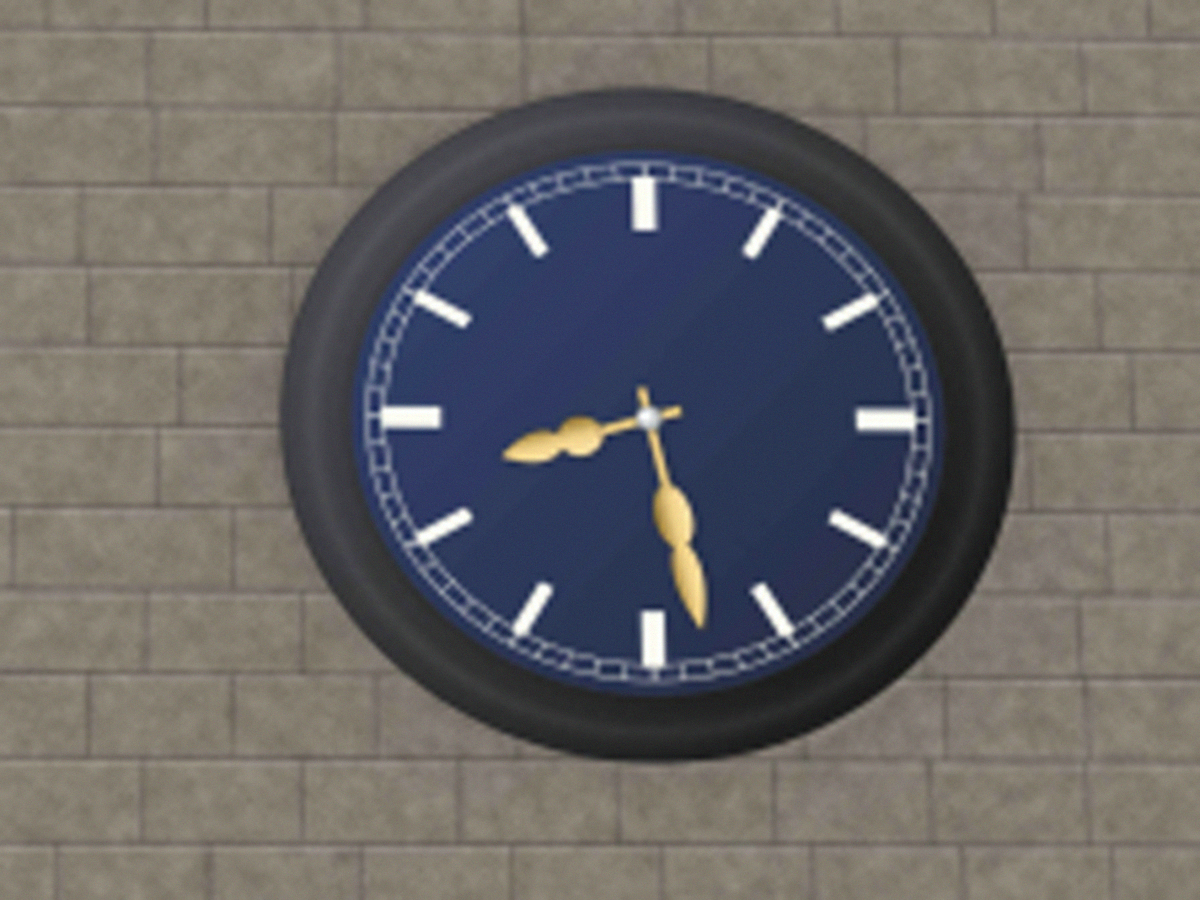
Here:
8 h 28 min
